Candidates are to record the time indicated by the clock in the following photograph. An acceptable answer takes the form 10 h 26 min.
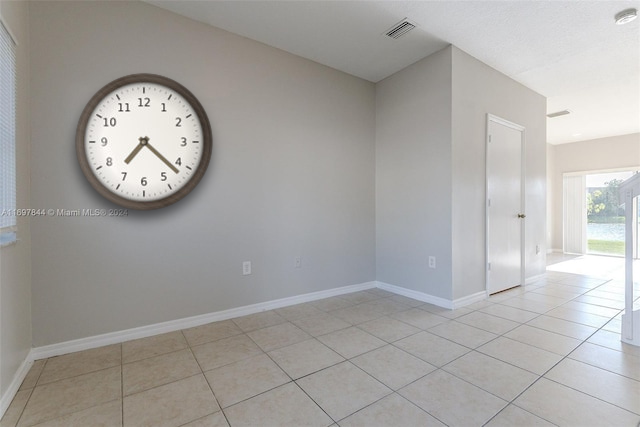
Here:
7 h 22 min
